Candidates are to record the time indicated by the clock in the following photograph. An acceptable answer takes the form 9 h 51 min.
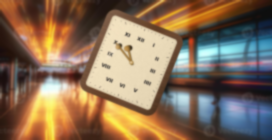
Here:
10 h 50 min
